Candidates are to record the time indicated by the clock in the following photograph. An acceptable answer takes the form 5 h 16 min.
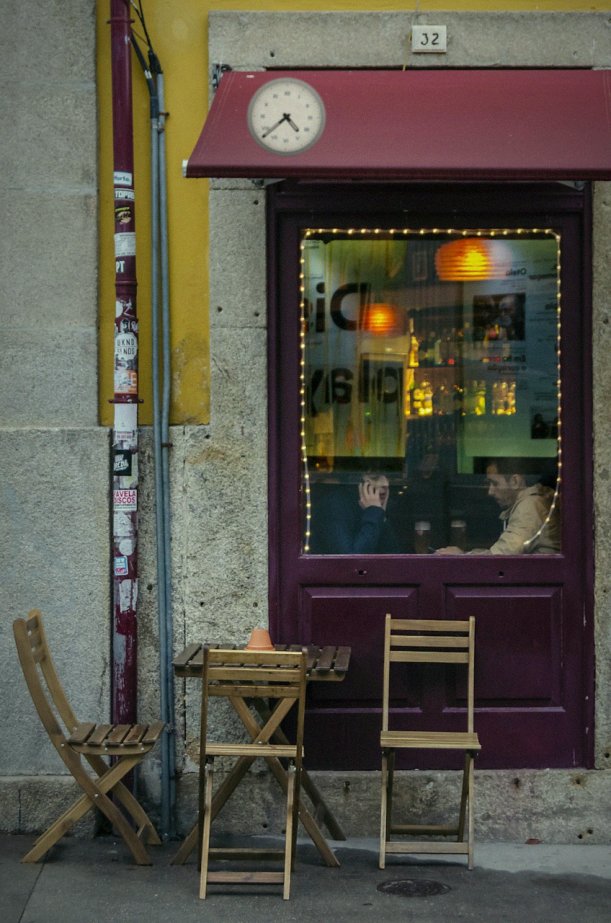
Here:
4 h 38 min
